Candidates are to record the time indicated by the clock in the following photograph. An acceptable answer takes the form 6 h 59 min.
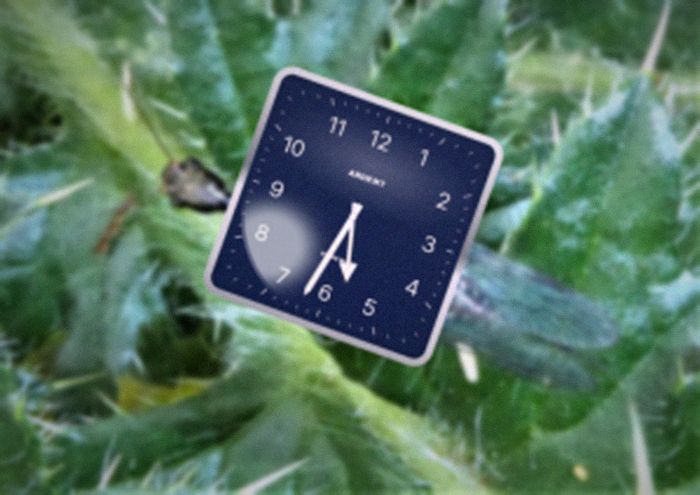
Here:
5 h 32 min
